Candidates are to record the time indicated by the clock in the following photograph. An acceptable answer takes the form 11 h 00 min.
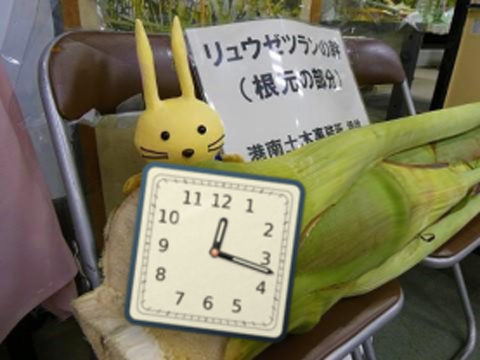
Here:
12 h 17 min
